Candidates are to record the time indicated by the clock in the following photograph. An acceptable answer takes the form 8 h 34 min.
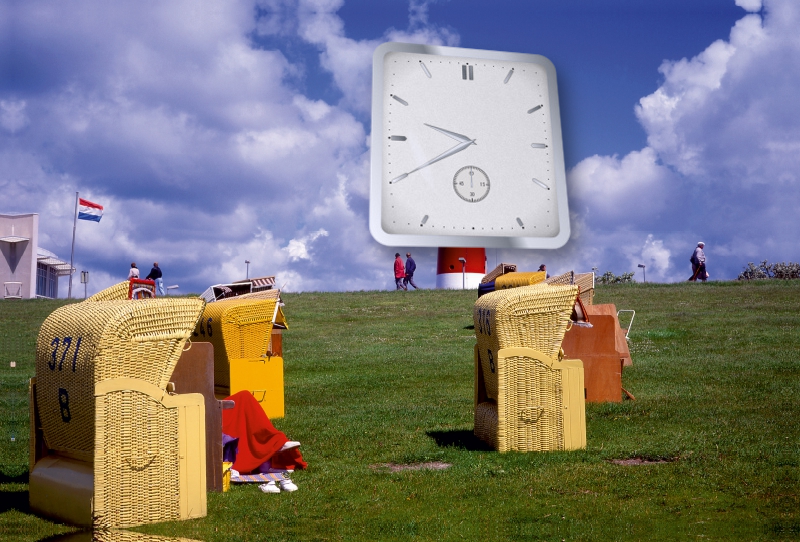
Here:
9 h 40 min
